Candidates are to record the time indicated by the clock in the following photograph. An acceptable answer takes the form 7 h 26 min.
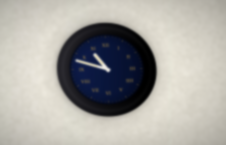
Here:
10 h 48 min
